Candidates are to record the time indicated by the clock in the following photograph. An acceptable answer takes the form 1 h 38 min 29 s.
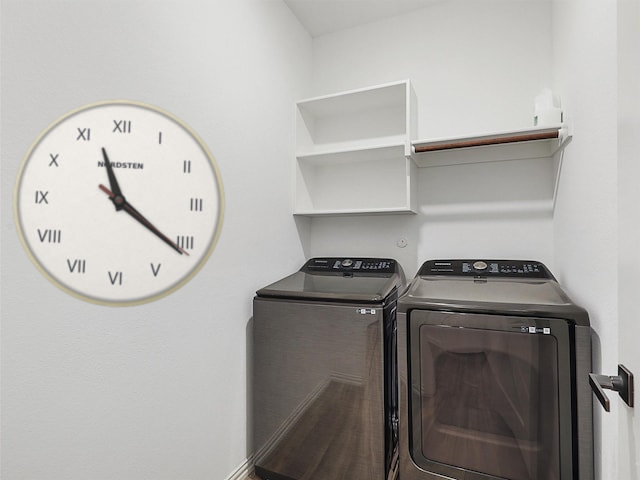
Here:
11 h 21 min 21 s
